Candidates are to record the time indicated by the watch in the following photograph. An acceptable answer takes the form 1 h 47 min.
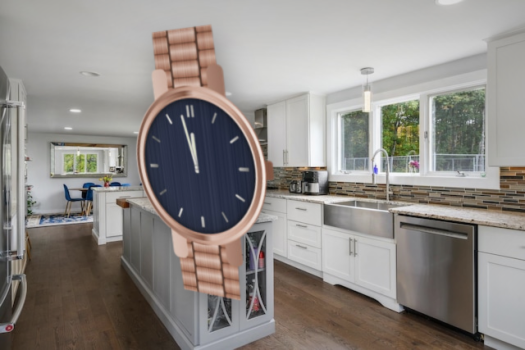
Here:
11 h 58 min
